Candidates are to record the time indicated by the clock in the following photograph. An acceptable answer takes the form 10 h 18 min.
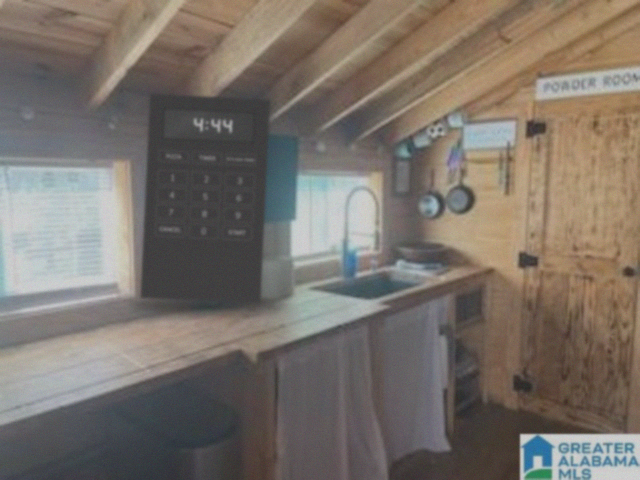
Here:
4 h 44 min
